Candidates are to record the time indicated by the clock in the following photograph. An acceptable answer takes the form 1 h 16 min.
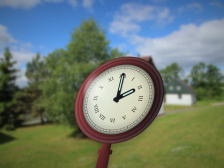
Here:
2 h 00 min
